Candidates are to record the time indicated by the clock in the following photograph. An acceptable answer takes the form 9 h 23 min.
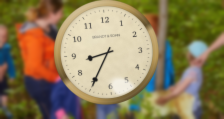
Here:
8 h 35 min
